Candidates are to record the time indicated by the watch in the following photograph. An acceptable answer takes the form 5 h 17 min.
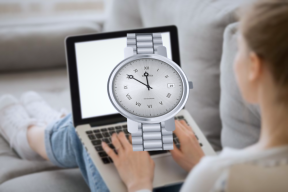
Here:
11 h 51 min
